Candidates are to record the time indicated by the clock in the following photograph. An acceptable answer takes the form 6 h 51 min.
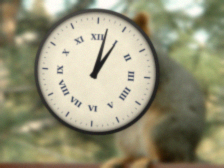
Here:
1 h 02 min
